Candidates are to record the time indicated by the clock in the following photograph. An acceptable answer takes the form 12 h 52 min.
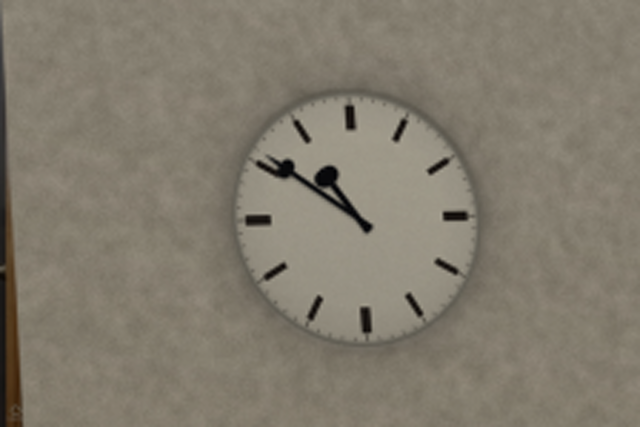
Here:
10 h 51 min
